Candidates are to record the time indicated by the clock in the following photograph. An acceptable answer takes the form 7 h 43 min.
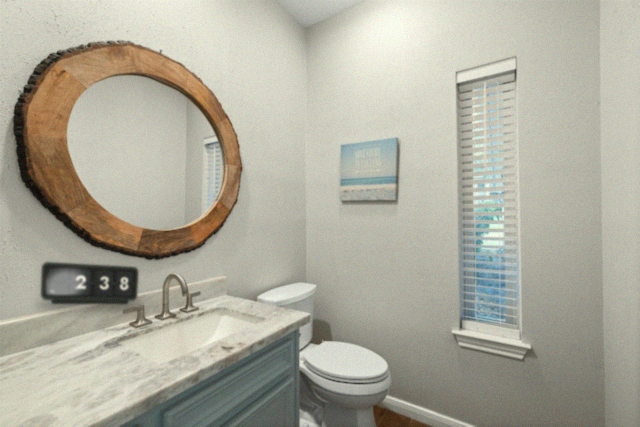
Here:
2 h 38 min
